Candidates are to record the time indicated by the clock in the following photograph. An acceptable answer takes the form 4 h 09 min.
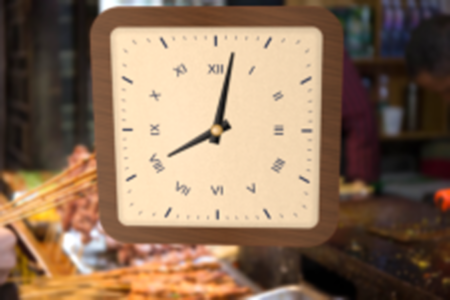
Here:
8 h 02 min
